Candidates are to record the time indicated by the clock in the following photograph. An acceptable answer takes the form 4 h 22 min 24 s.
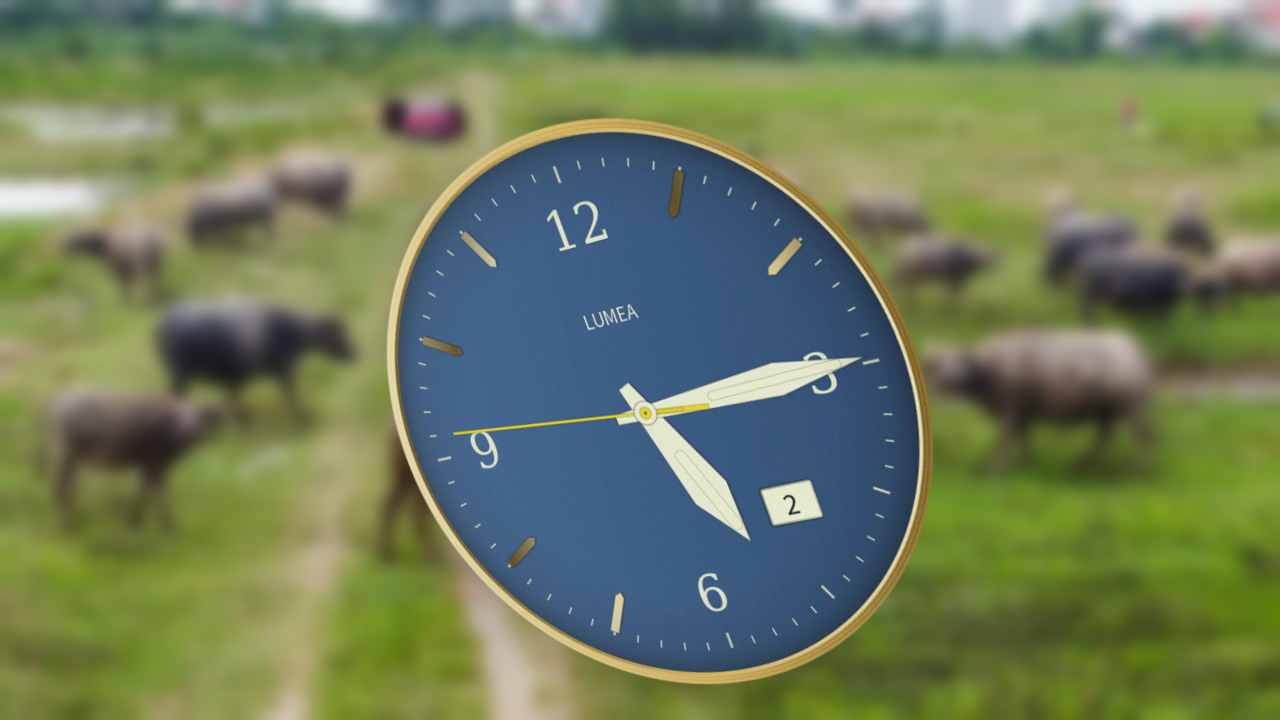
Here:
5 h 14 min 46 s
